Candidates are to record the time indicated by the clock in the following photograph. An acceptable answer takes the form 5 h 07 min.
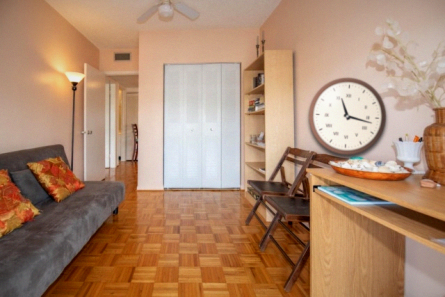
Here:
11 h 17 min
